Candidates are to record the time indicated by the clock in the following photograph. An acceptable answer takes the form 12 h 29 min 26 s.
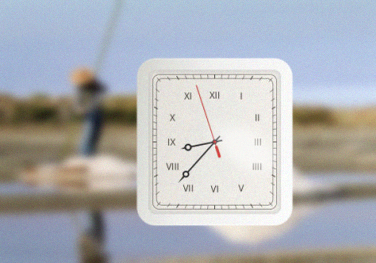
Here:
8 h 36 min 57 s
